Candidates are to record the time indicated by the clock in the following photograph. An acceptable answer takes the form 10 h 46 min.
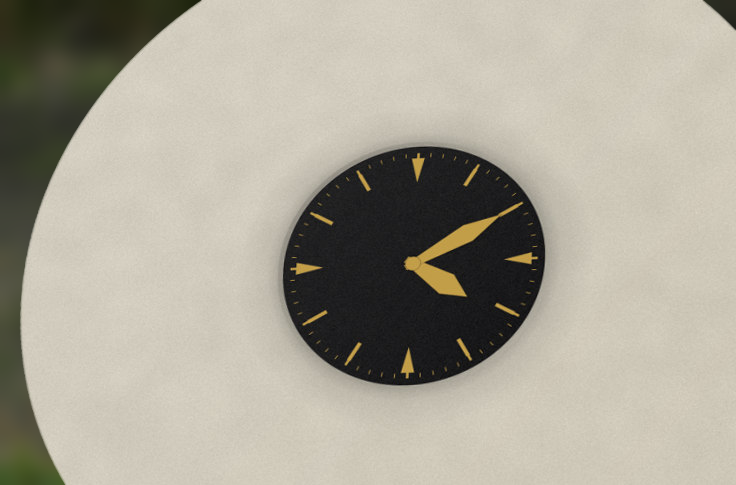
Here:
4 h 10 min
